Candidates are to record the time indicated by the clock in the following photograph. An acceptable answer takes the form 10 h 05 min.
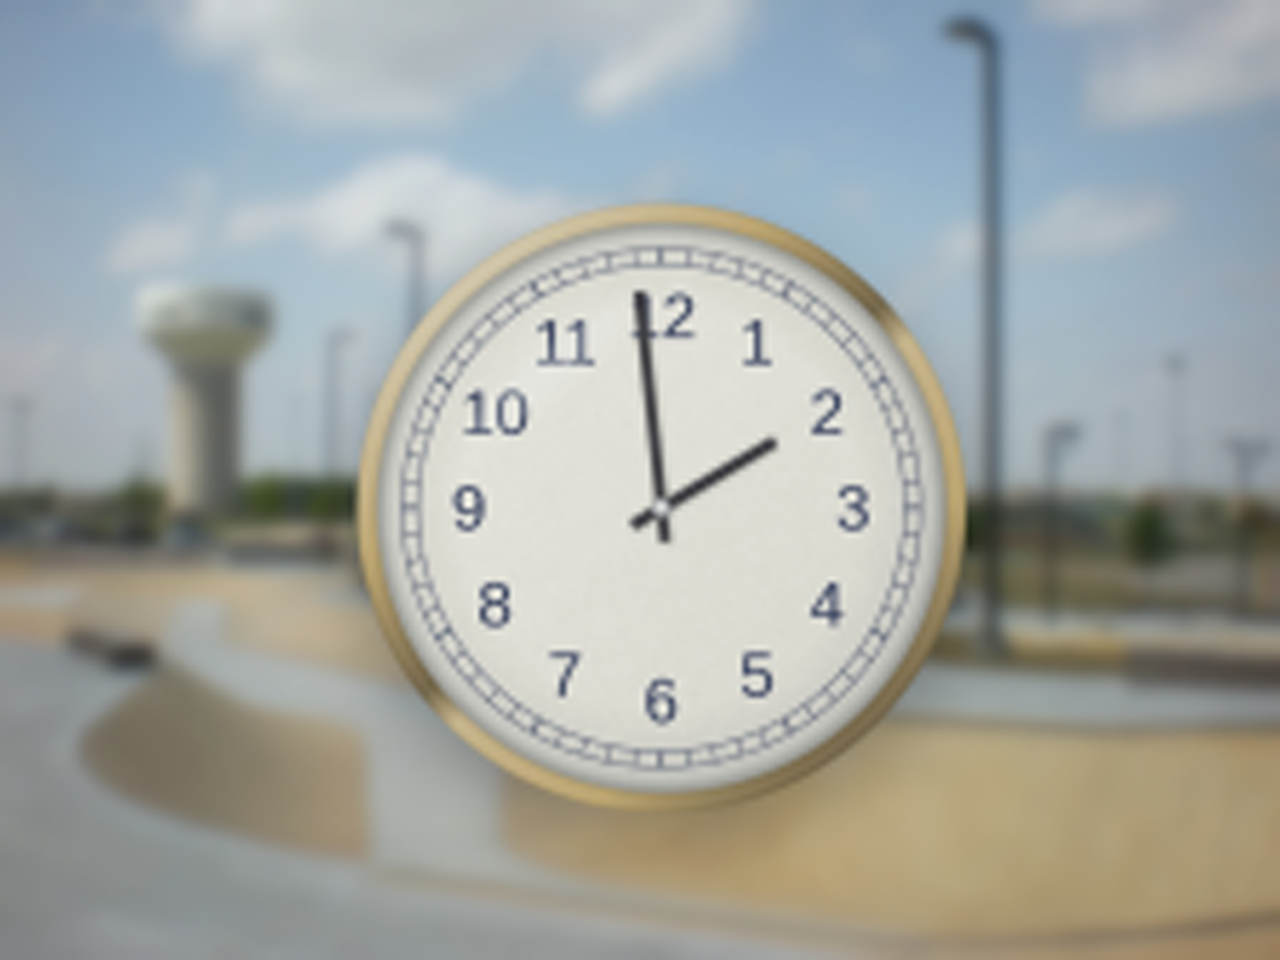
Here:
1 h 59 min
